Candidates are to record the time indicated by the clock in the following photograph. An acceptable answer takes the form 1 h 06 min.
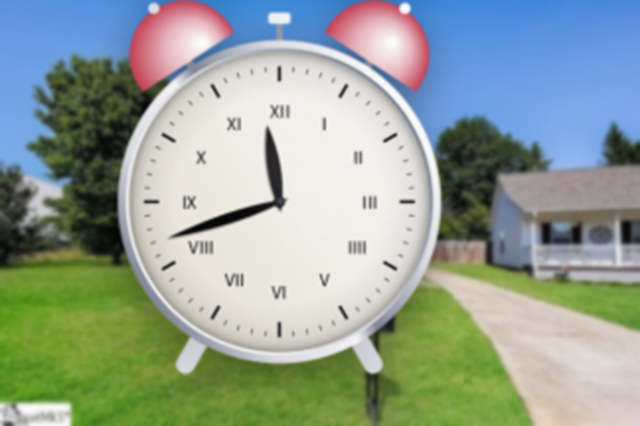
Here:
11 h 42 min
